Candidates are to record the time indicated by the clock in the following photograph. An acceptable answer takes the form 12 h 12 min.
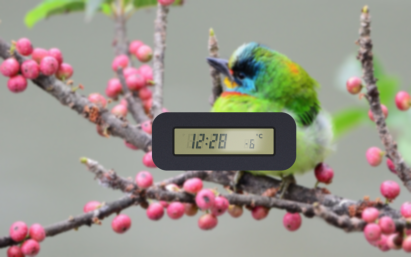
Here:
12 h 28 min
